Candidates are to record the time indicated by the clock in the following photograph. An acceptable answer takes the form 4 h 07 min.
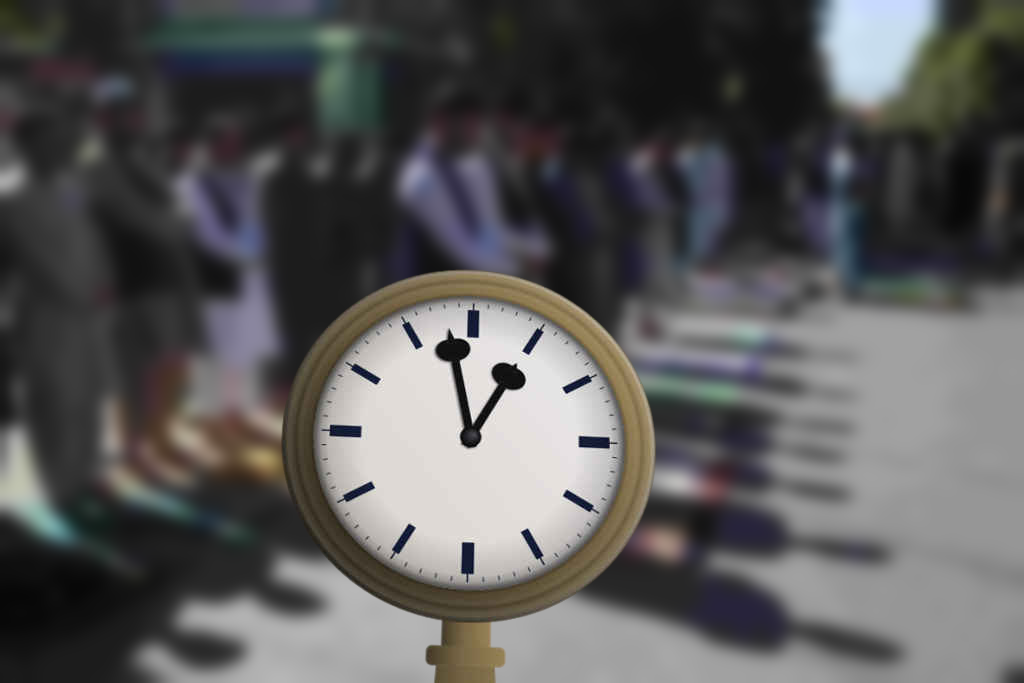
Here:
12 h 58 min
